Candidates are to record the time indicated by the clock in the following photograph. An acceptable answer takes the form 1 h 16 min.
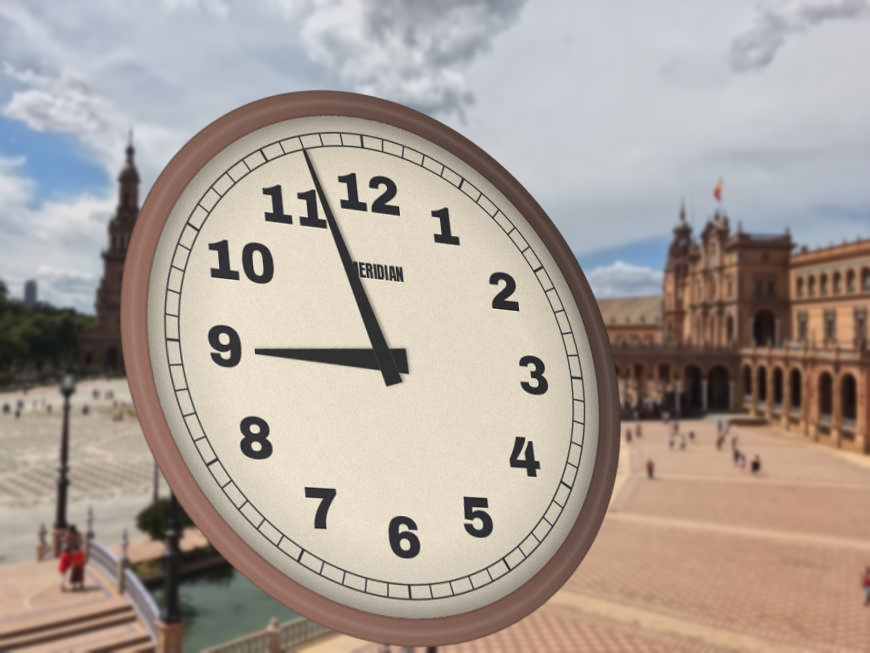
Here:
8 h 57 min
